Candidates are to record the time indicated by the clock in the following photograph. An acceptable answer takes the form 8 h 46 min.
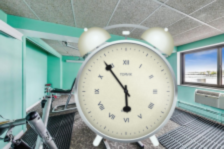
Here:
5 h 54 min
